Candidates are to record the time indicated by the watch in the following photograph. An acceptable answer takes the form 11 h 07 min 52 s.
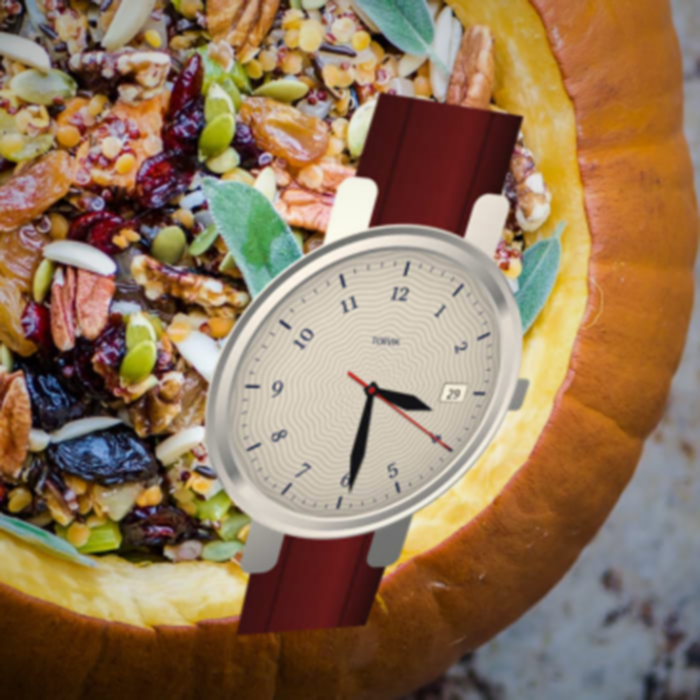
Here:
3 h 29 min 20 s
